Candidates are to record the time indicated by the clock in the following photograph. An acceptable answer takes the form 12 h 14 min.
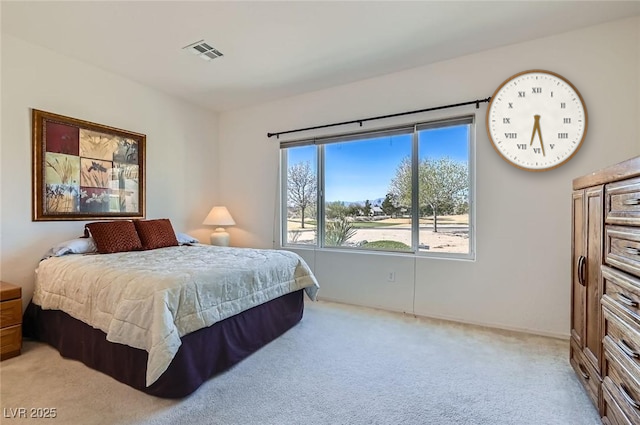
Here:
6 h 28 min
